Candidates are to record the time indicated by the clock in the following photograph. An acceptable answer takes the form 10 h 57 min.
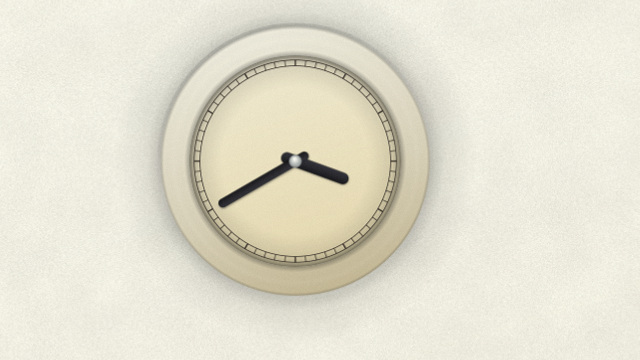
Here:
3 h 40 min
